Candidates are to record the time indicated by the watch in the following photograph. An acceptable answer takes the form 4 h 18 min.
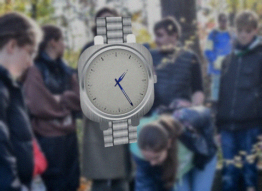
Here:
1 h 25 min
